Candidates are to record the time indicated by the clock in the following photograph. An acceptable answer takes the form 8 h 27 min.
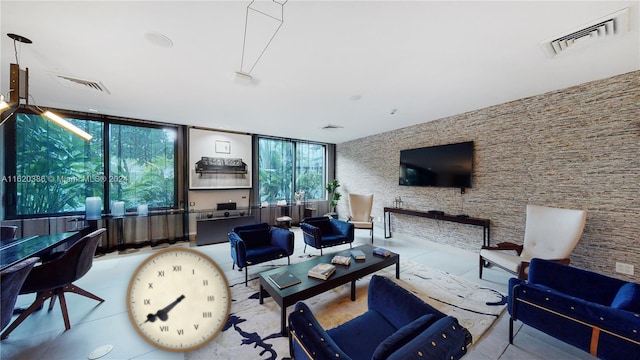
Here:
7 h 40 min
